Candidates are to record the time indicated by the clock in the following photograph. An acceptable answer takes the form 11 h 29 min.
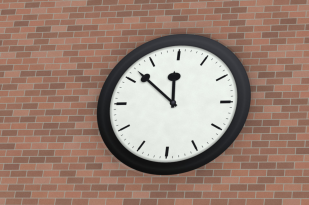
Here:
11 h 52 min
